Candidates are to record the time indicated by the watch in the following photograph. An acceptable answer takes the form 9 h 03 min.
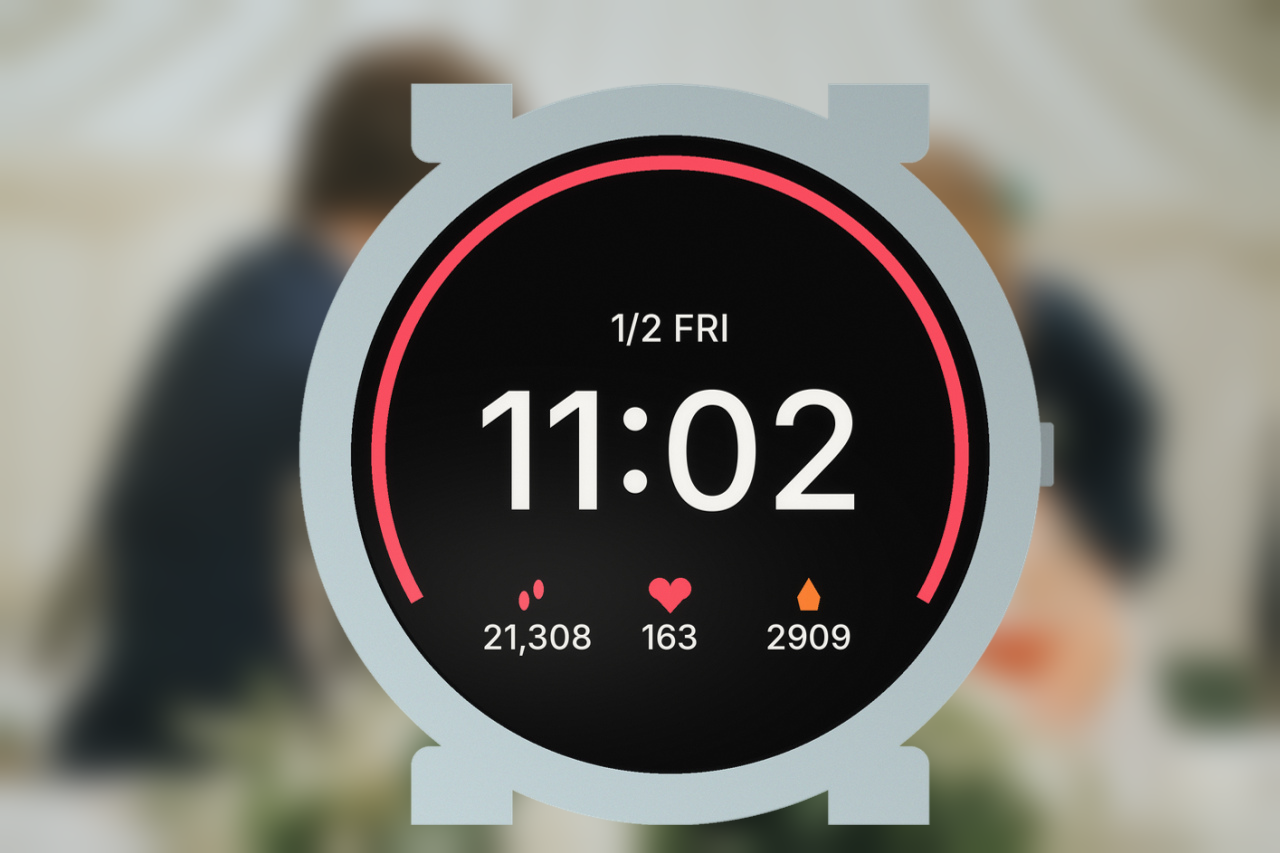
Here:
11 h 02 min
